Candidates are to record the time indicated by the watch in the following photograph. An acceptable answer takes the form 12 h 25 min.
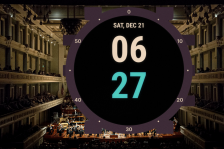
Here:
6 h 27 min
